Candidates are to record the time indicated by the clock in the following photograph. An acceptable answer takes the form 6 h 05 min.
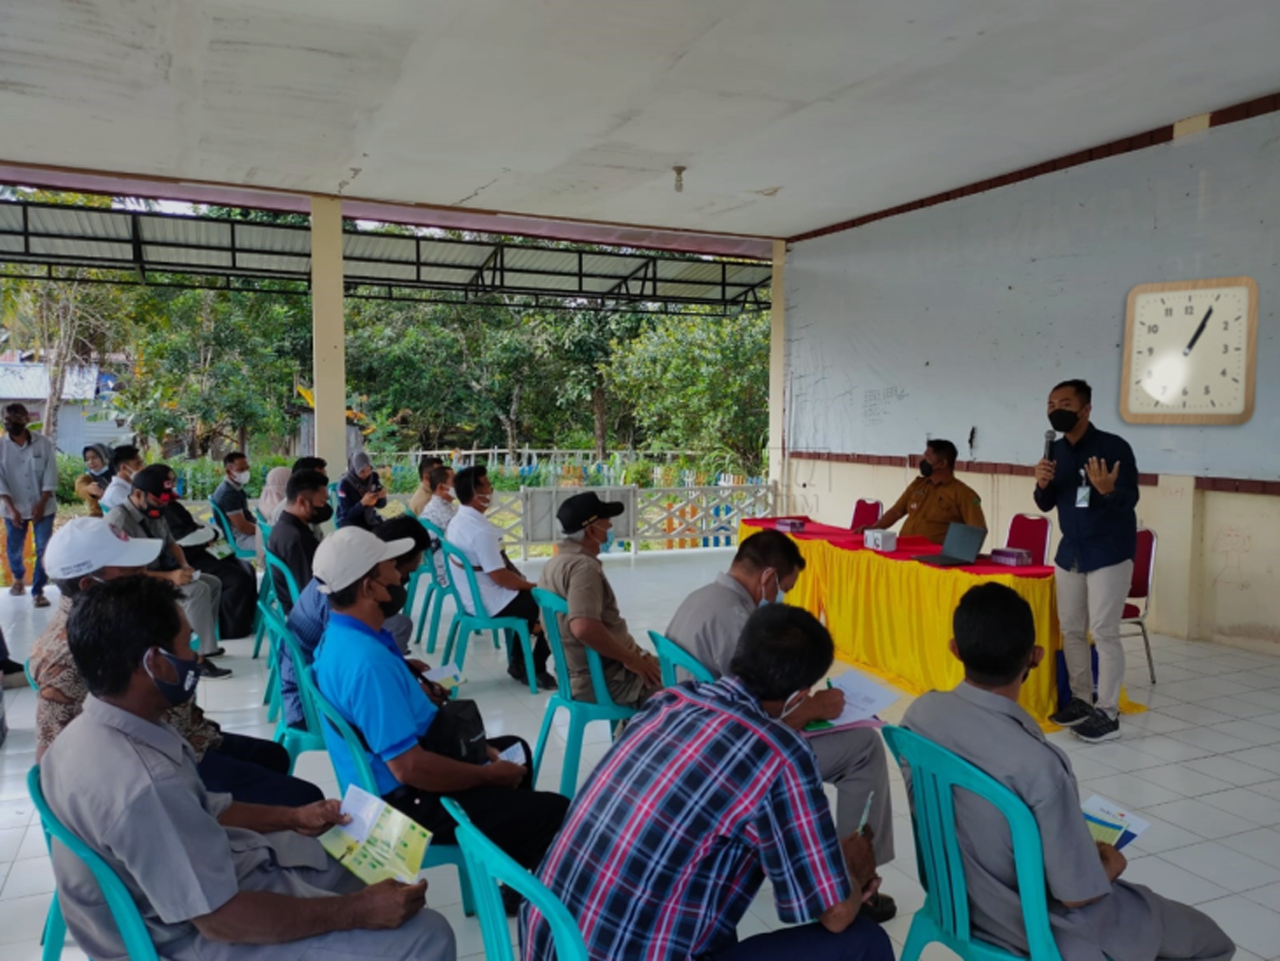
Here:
1 h 05 min
